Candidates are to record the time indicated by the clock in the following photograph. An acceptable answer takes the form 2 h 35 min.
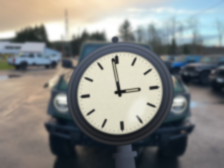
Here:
2 h 59 min
